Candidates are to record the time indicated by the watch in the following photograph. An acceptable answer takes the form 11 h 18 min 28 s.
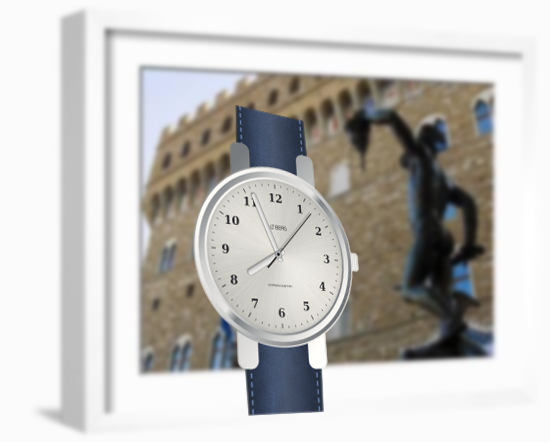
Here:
7 h 56 min 07 s
